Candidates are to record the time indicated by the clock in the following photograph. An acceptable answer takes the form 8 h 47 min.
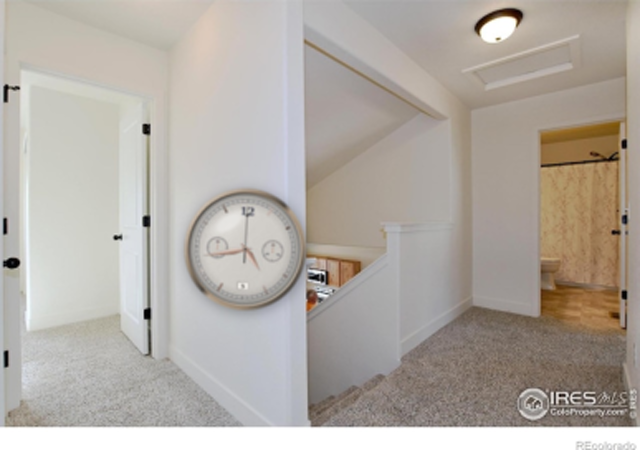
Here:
4 h 43 min
